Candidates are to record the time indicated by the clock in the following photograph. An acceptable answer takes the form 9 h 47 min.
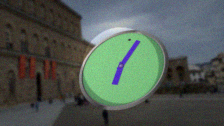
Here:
6 h 03 min
